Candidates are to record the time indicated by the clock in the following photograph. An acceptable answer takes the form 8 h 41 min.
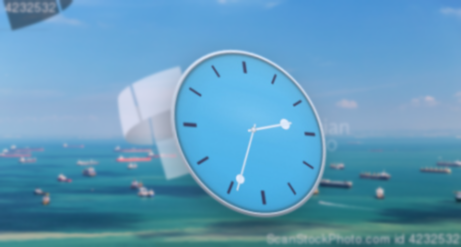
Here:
2 h 34 min
